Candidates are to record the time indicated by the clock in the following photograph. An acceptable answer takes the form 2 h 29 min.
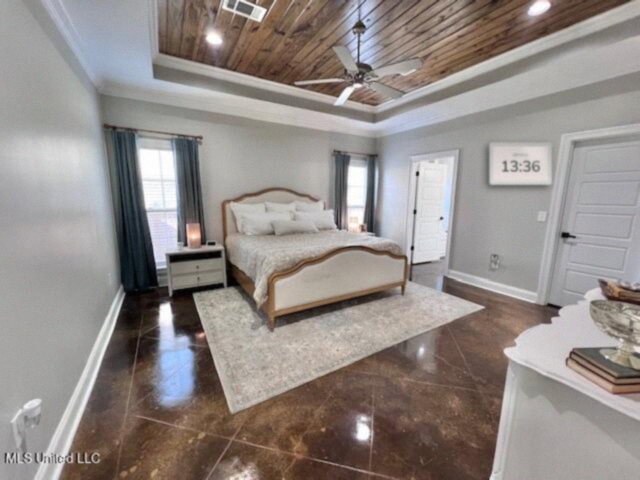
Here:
13 h 36 min
